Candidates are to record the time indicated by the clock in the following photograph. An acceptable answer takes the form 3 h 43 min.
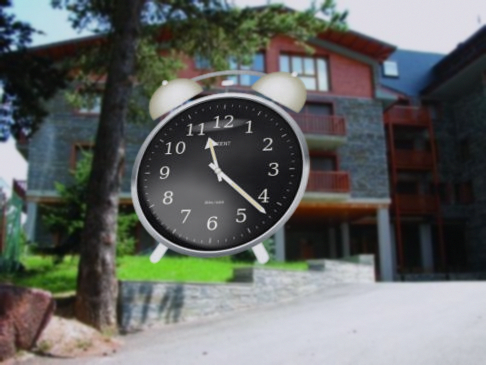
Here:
11 h 22 min
